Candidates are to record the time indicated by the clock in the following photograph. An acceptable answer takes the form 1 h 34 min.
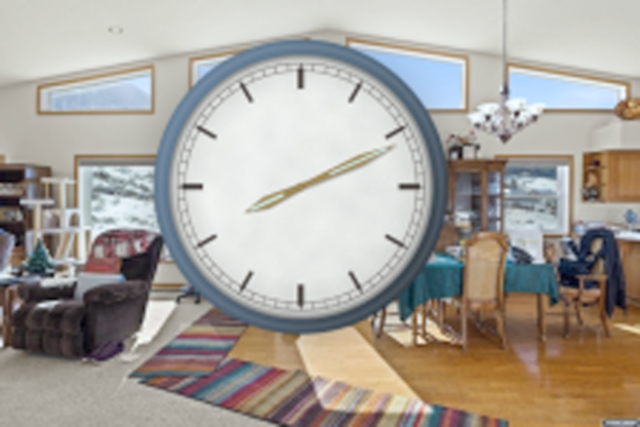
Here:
8 h 11 min
